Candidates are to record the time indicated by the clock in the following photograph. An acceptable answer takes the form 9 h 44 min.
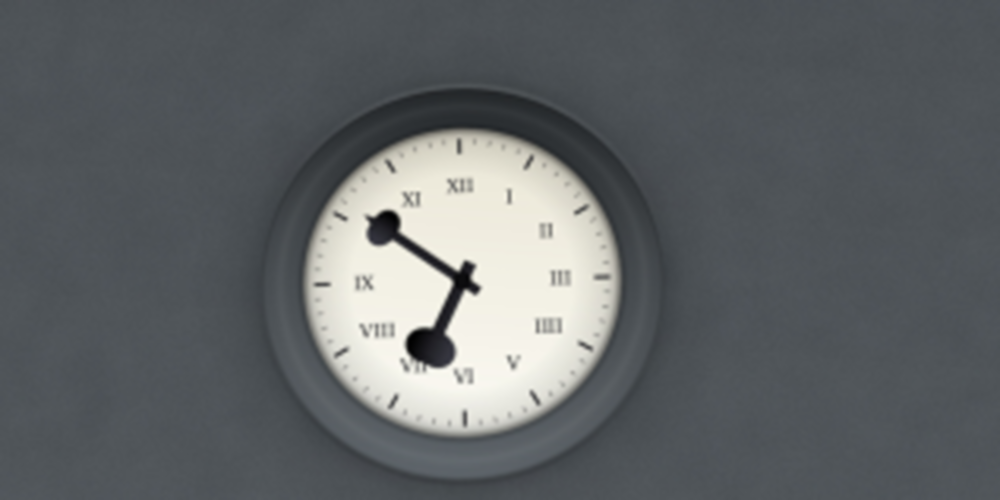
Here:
6 h 51 min
